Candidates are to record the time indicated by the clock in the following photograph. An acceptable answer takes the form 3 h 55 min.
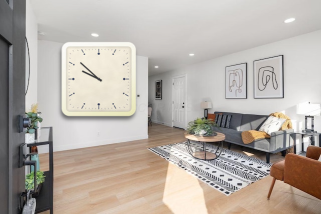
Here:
9 h 52 min
